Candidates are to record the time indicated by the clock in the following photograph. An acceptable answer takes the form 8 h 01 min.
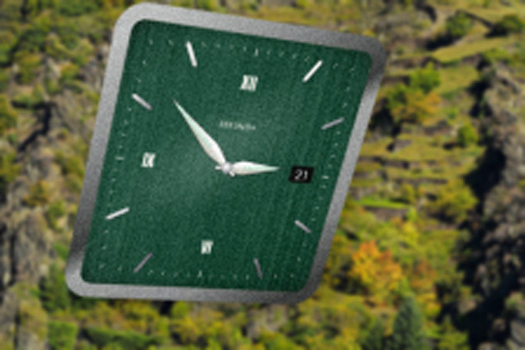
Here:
2 h 52 min
